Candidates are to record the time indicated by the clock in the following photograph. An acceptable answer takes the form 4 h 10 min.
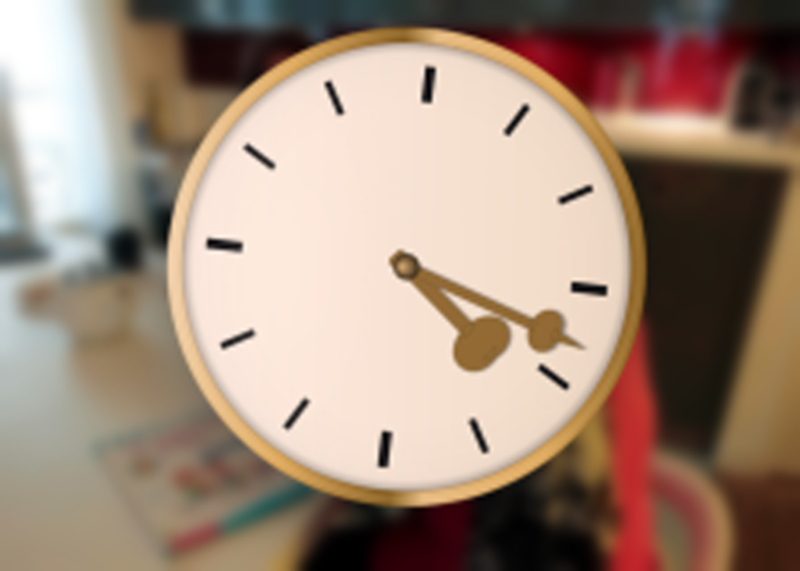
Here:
4 h 18 min
